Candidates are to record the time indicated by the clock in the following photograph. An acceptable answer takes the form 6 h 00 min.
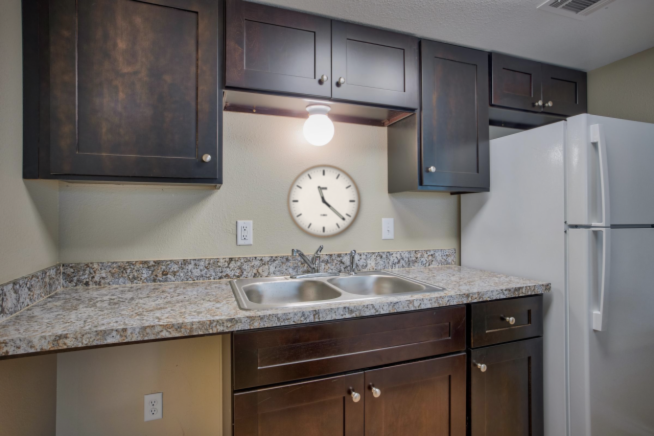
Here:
11 h 22 min
